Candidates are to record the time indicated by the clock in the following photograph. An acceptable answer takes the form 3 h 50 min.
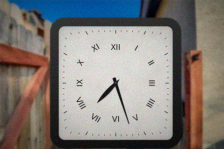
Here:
7 h 27 min
